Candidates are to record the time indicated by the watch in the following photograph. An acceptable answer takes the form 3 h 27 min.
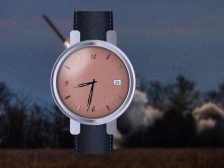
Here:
8 h 32 min
